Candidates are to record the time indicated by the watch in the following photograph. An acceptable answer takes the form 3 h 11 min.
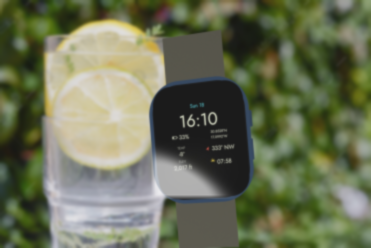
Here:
16 h 10 min
